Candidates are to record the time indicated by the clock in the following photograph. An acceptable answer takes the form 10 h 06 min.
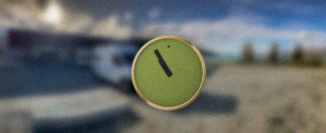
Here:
10 h 55 min
